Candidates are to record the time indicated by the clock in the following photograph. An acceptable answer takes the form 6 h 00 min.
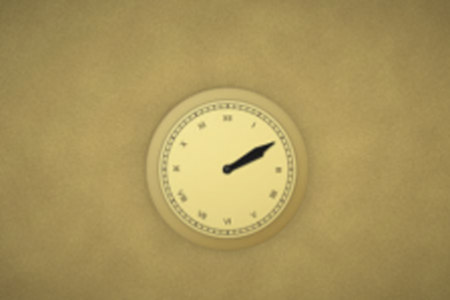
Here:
2 h 10 min
